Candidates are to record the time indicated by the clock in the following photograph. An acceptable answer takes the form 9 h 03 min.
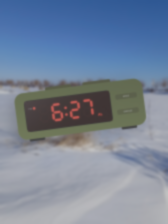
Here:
6 h 27 min
